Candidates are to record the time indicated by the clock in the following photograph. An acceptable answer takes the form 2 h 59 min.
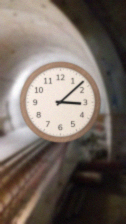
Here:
3 h 08 min
